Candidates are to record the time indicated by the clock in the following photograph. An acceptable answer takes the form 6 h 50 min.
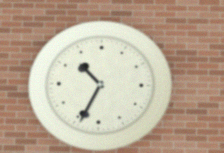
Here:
10 h 34 min
